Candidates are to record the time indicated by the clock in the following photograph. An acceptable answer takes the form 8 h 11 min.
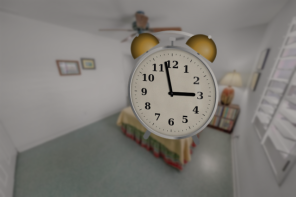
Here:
2 h 58 min
